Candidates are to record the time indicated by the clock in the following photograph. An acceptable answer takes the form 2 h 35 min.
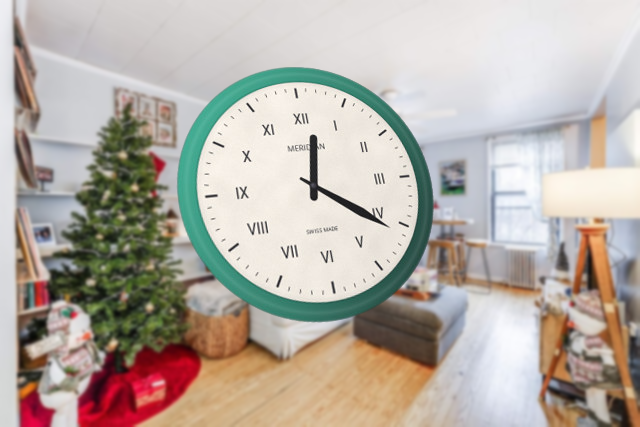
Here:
12 h 21 min
